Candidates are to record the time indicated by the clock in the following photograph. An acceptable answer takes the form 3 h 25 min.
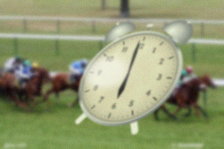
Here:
5 h 59 min
